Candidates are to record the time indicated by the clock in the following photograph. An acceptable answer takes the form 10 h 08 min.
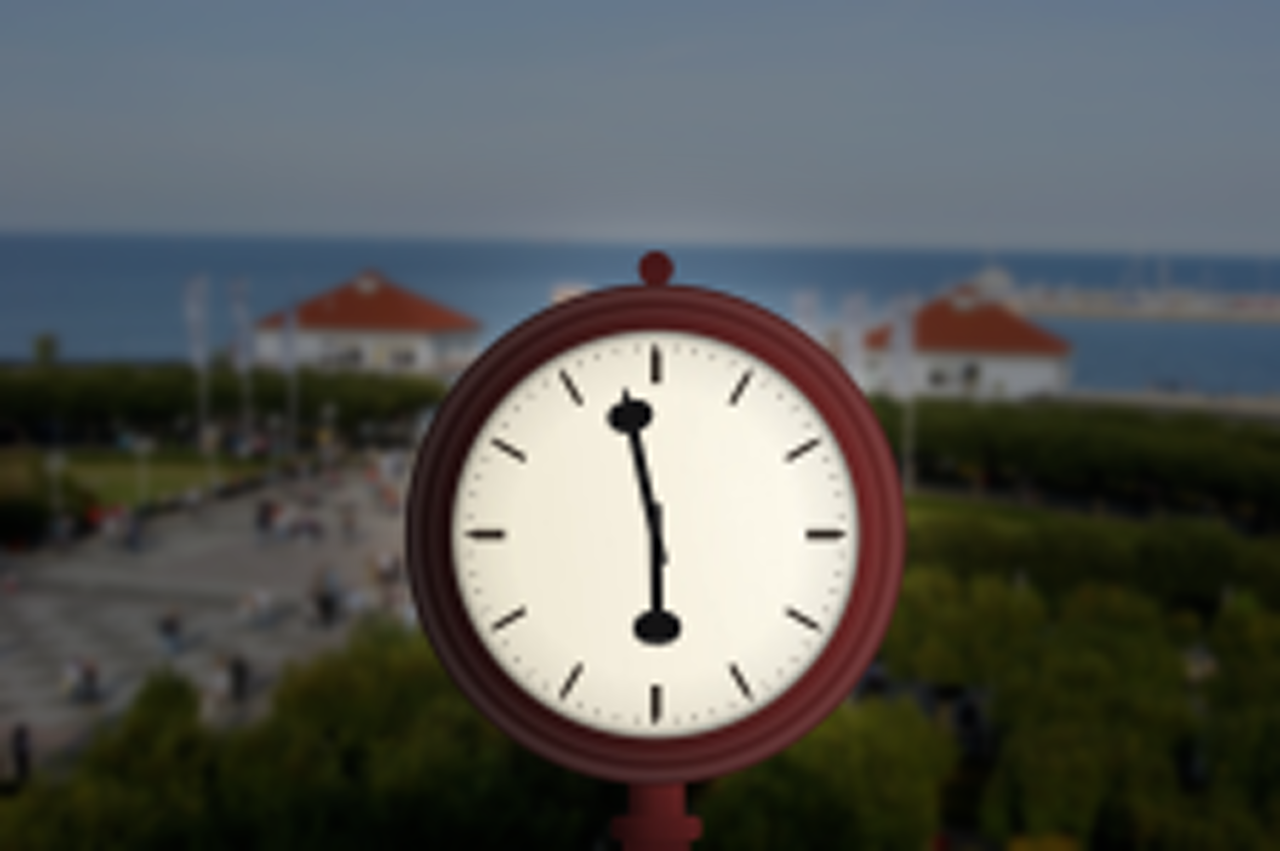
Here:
5 h 58 min
